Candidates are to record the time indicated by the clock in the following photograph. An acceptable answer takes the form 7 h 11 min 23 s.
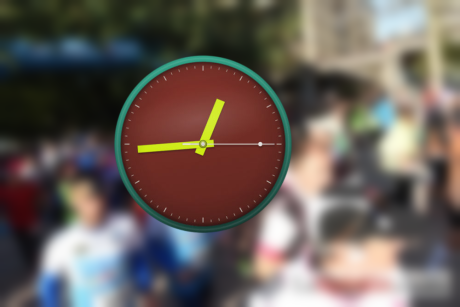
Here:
12 h 44 min 15 s
